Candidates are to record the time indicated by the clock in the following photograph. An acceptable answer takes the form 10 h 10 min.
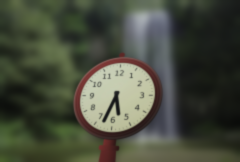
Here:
5 h 33 min
